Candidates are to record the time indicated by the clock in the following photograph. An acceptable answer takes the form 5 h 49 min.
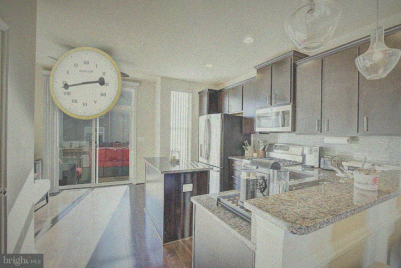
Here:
2 h 43 min
